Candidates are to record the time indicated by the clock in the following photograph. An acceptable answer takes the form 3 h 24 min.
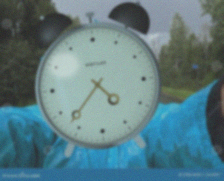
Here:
4 h 37 min
